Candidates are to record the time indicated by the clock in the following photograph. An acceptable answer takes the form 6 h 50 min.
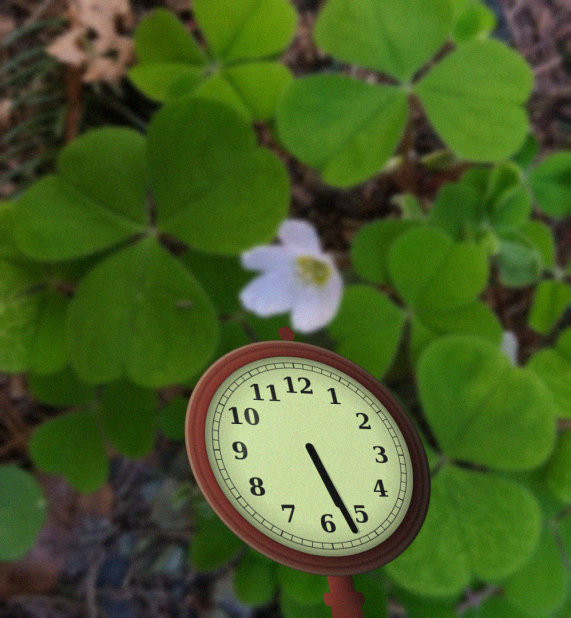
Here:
5 h 27 min
